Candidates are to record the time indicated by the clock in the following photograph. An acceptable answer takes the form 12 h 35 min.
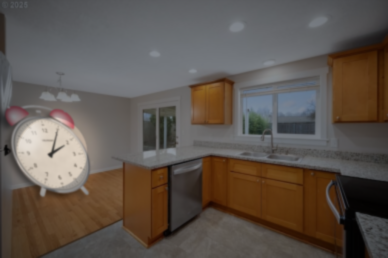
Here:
2 h 05 min
